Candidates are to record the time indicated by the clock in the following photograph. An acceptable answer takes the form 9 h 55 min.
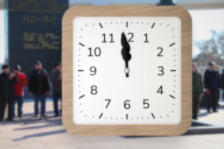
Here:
11 h 59 min
